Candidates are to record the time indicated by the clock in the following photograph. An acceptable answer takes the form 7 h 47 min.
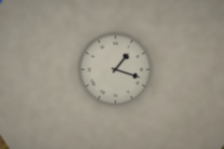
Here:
1 h 18 min
